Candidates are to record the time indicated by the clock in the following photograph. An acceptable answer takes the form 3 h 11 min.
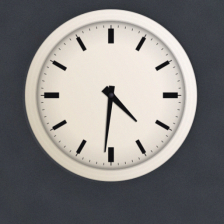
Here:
4 h 31 min
